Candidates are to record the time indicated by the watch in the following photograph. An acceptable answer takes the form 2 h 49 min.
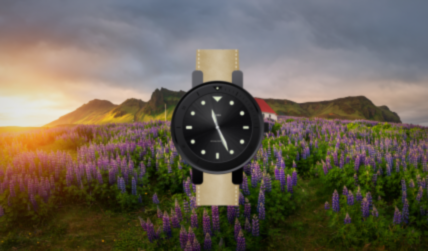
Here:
11 h 26 min
